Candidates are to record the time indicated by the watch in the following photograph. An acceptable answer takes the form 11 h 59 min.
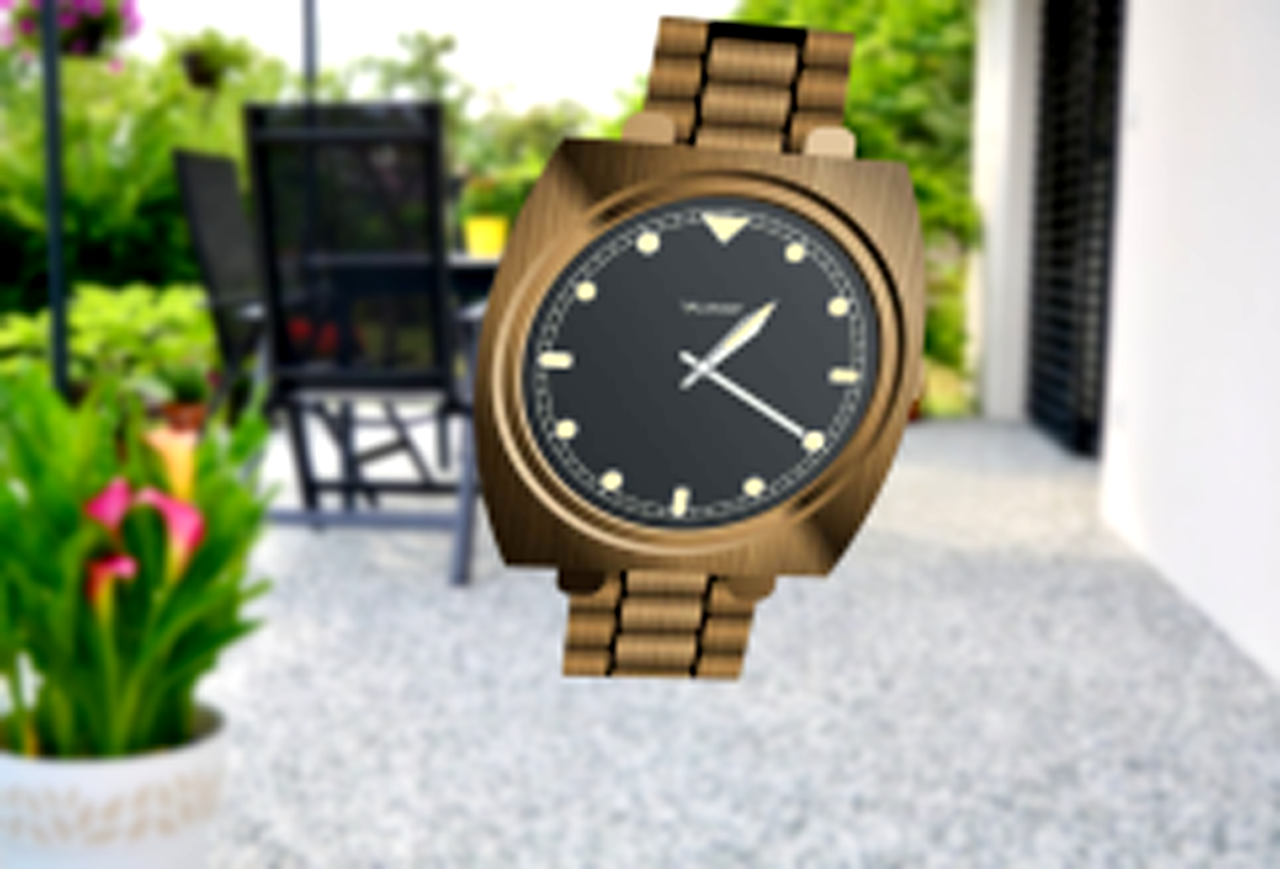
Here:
1 h 20 min
